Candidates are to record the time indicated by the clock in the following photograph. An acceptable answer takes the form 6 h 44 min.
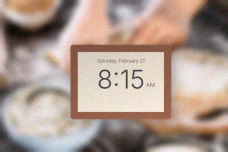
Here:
8 h 15 min
